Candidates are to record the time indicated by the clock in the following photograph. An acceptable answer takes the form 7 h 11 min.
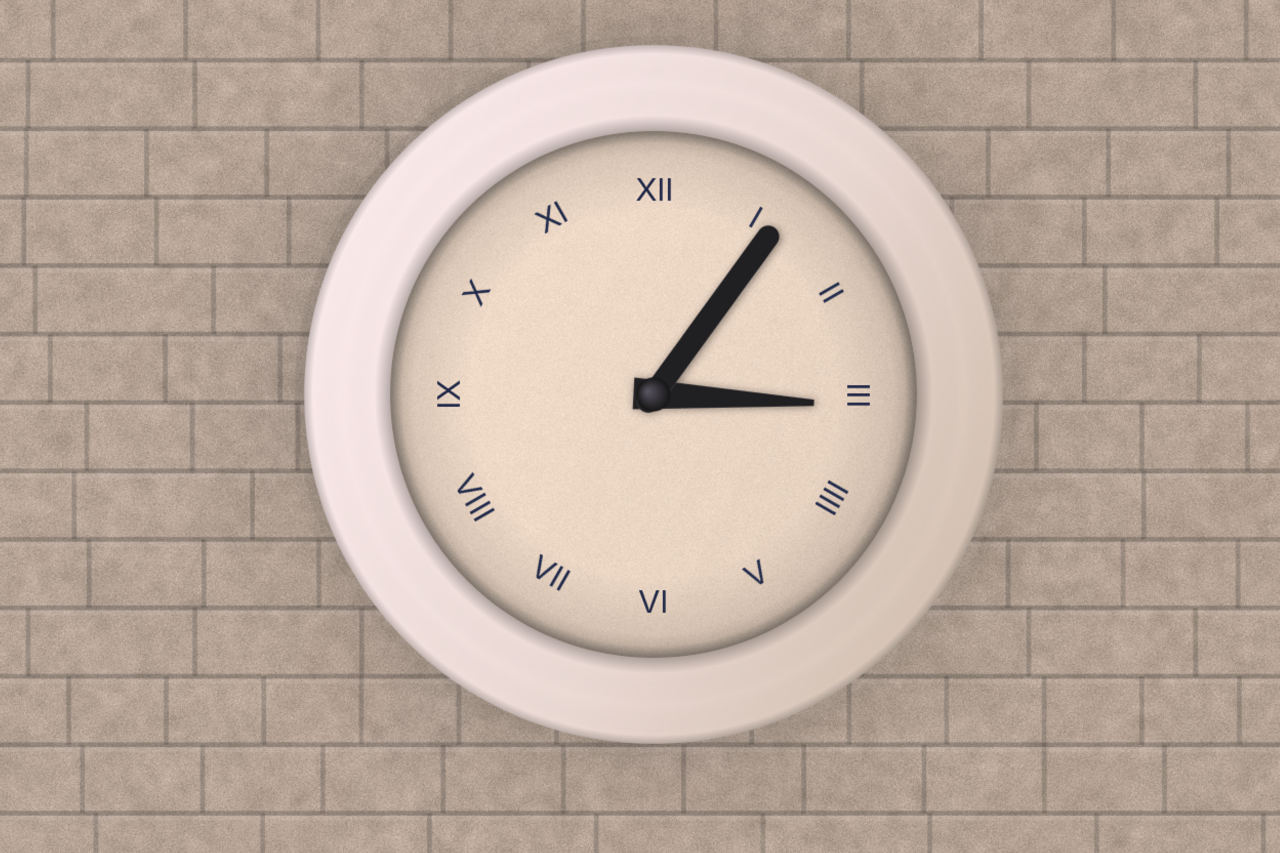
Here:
3 h 06 min
